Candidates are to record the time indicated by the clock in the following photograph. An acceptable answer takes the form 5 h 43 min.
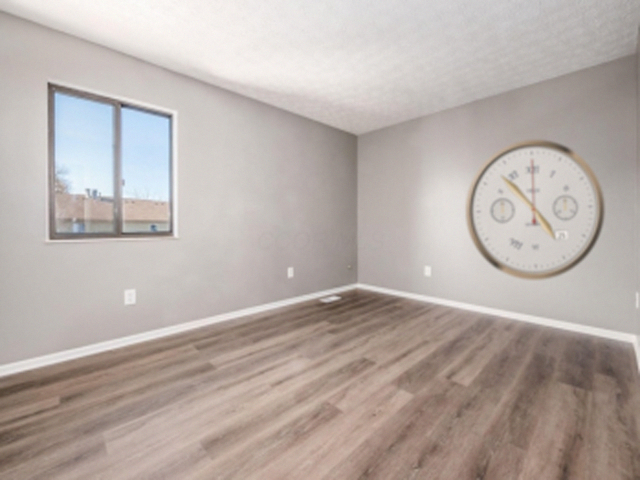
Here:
4 h 53 min
